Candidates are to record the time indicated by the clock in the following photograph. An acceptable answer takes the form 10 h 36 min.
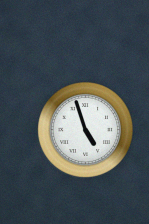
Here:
4 h 57 min
